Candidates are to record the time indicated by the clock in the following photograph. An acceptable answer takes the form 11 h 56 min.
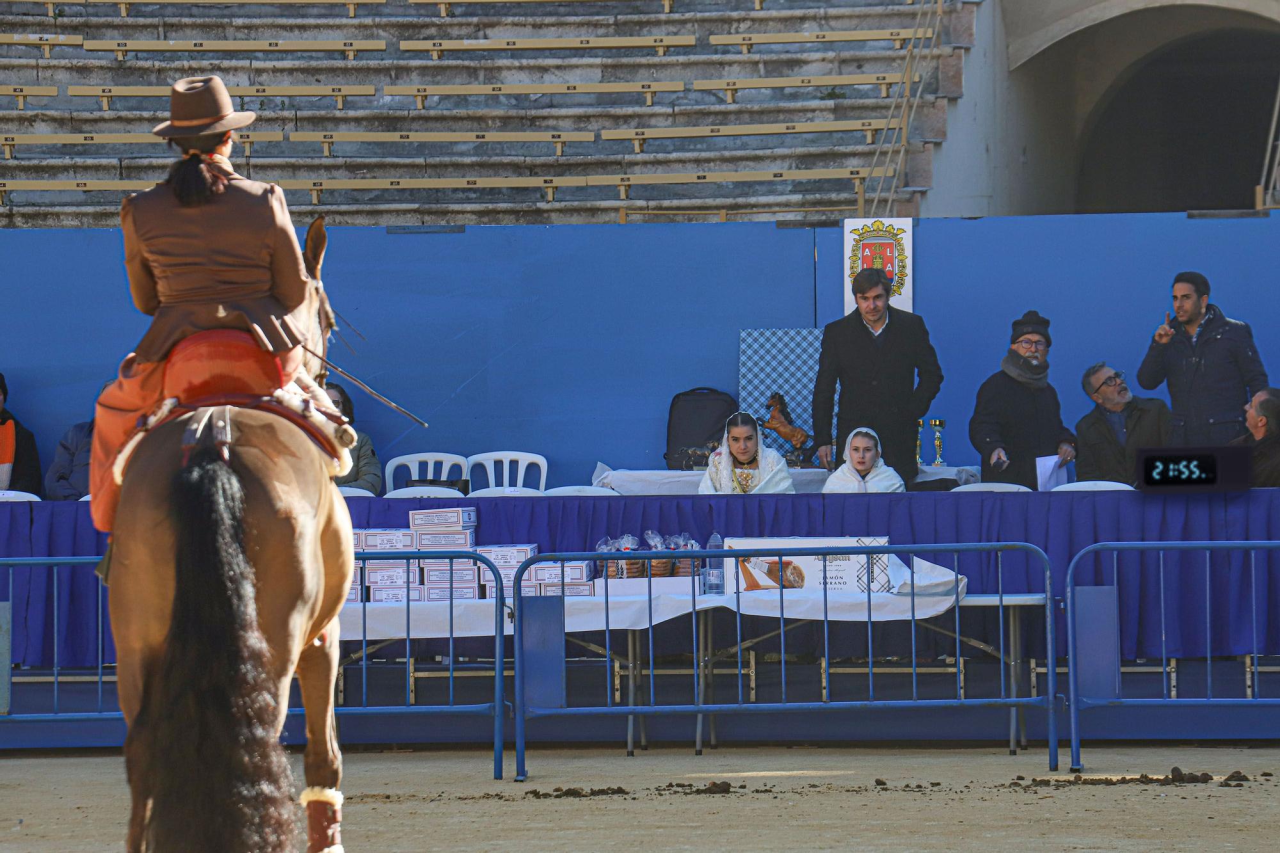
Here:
21 h 55 min
